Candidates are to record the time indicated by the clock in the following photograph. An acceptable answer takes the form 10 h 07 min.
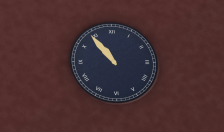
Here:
10 h 54 min
